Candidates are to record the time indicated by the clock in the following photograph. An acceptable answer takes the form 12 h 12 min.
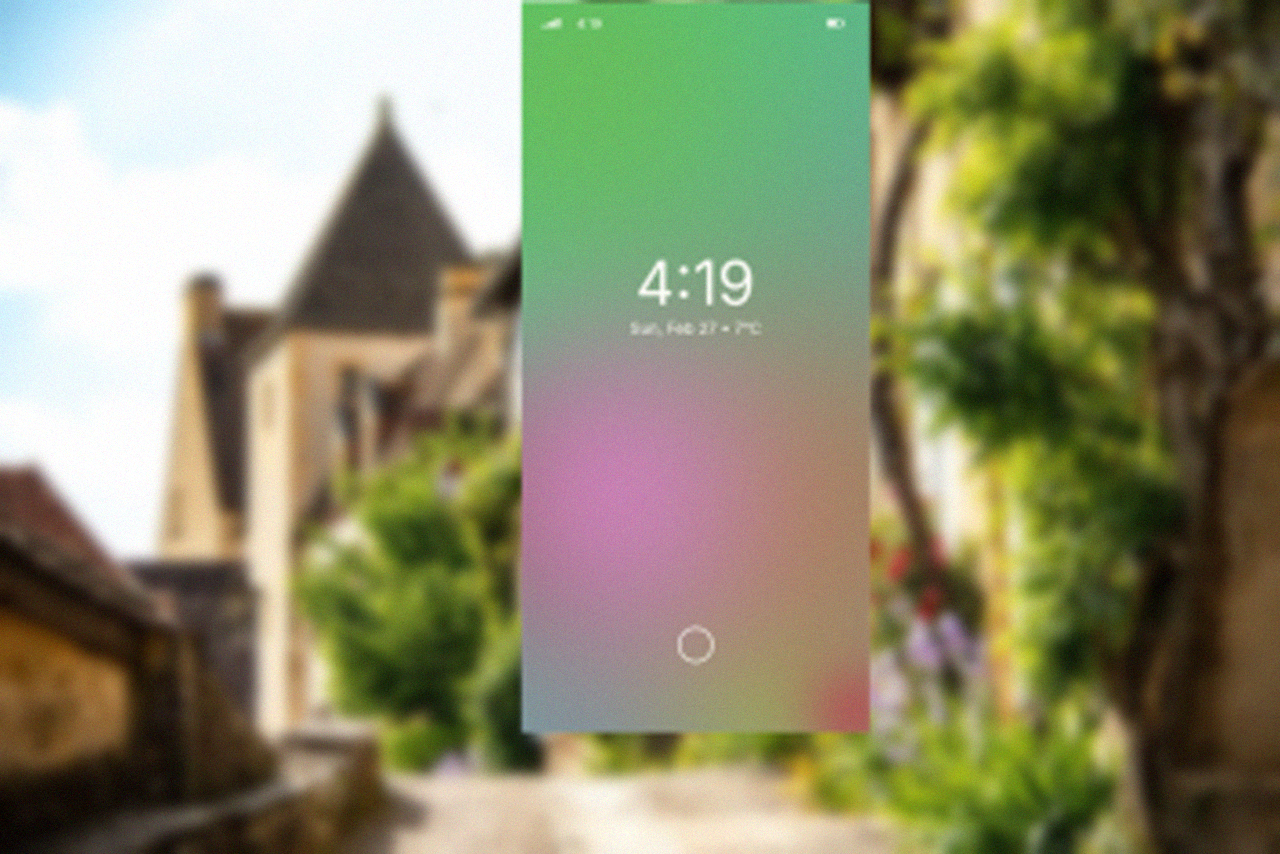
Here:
4 h 19 min
